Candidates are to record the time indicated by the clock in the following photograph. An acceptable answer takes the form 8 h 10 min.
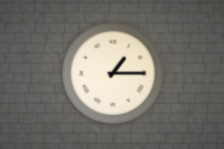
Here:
1 h 15 min
